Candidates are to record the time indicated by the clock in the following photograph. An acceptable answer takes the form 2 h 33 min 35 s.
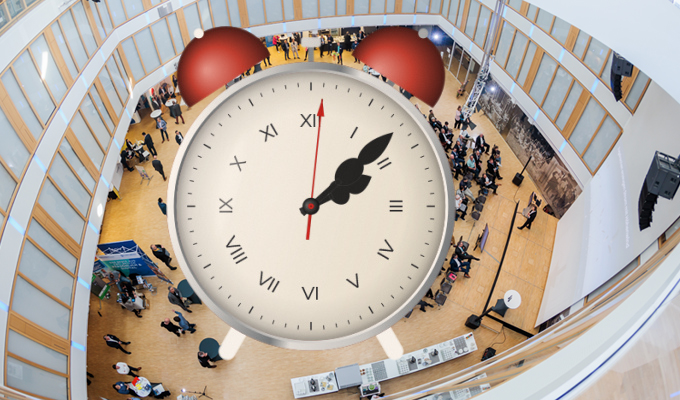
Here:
2 h 08 min 01 s
